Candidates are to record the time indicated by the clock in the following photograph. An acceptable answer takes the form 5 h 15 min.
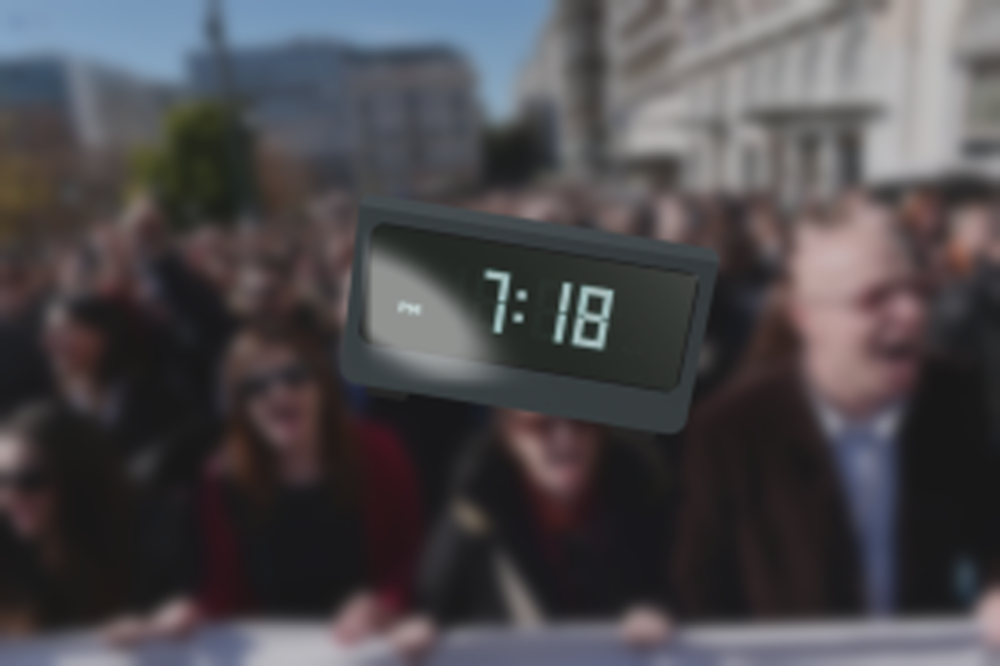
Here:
7 h 18 min
